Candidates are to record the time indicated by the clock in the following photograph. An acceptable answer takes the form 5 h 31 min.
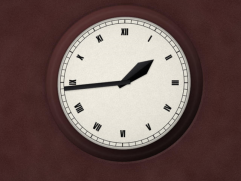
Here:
1 h 44 min
